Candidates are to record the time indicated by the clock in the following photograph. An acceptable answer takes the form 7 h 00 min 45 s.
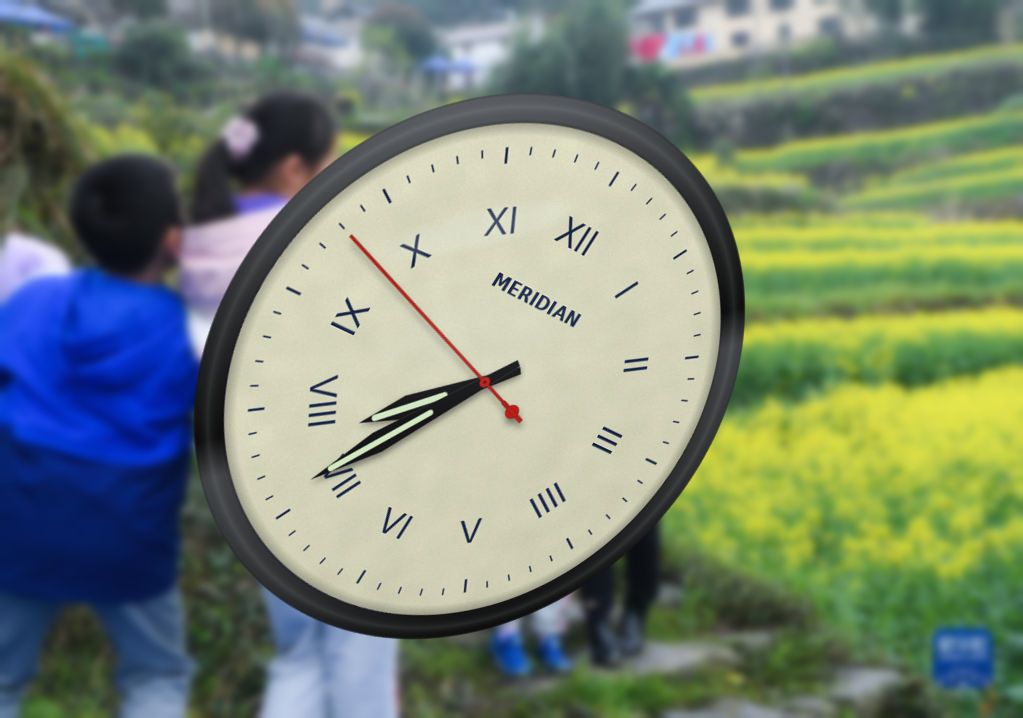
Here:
7 h 35 min 48 s
